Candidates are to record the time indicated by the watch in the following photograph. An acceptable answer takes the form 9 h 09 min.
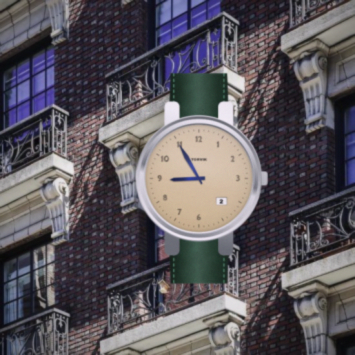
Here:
8 h 55 min
